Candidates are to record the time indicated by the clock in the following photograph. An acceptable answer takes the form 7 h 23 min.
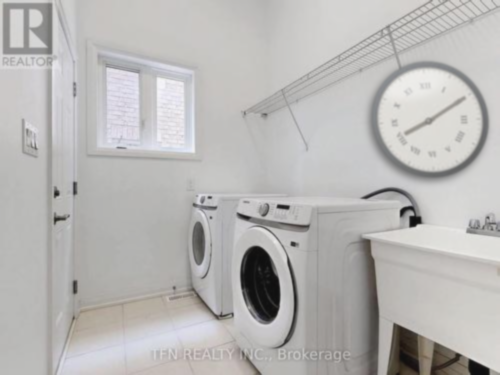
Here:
8 h 10 min
